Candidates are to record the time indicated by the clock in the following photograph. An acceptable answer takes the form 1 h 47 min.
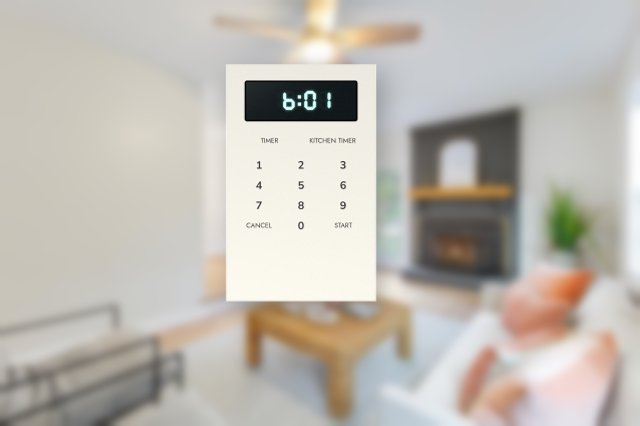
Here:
6 h 01 min
